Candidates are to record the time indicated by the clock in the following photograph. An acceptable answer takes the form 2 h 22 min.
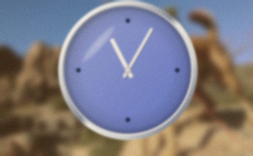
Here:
11 h 05 min
